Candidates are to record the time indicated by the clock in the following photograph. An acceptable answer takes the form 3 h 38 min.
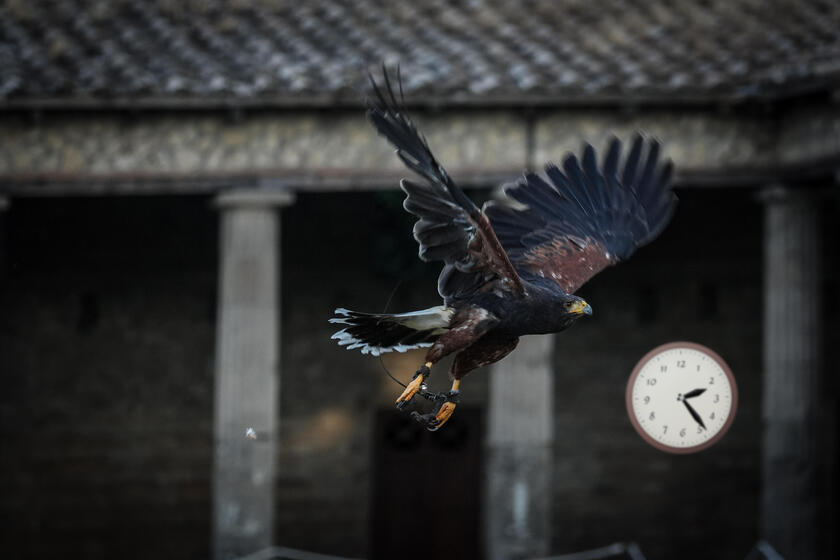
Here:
2 h 24 min
